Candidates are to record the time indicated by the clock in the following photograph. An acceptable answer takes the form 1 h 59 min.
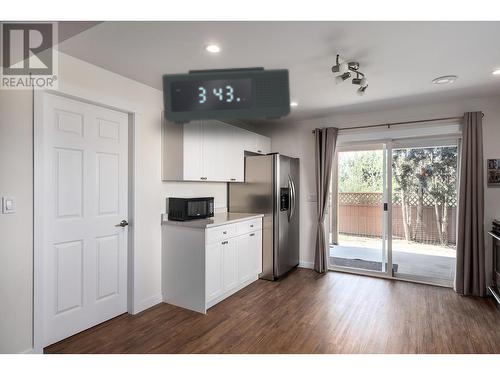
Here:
3 h 43 min
